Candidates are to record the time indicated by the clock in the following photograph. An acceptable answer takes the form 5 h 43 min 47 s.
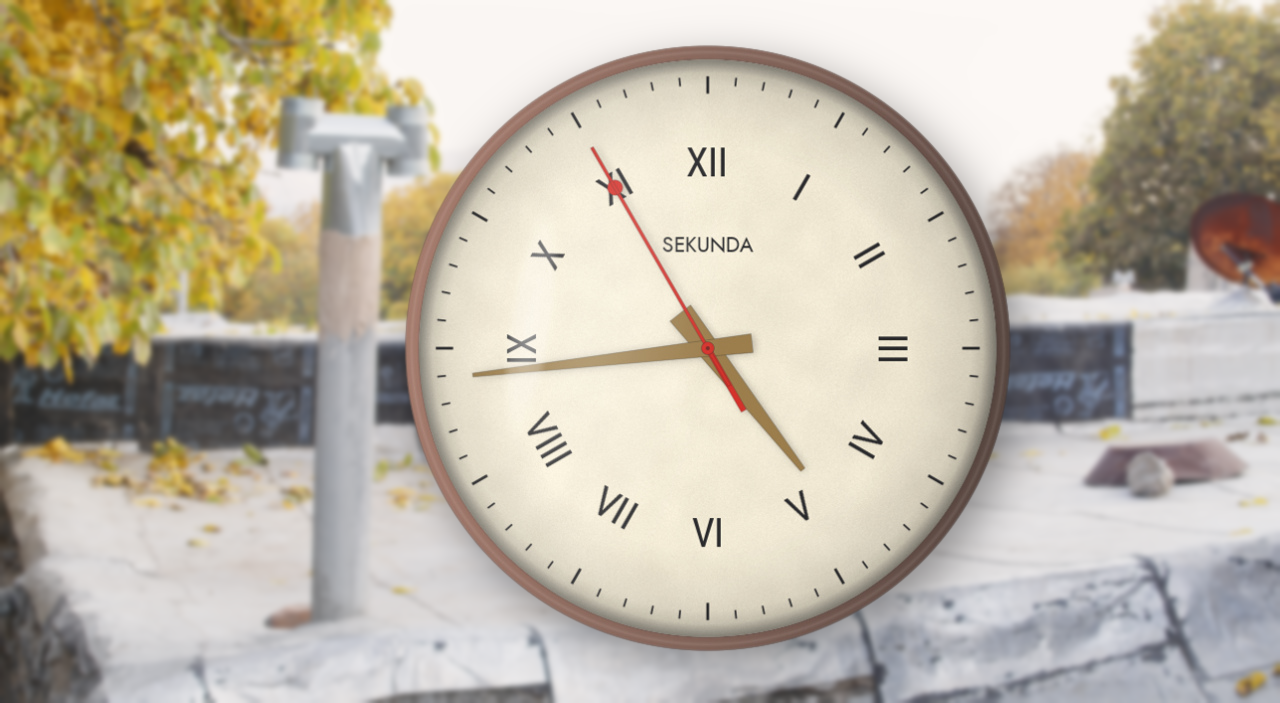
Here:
4 h 43 min 55 s
